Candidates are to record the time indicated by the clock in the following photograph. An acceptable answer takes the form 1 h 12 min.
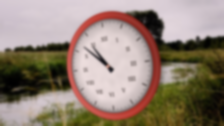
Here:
10 h 52 min
